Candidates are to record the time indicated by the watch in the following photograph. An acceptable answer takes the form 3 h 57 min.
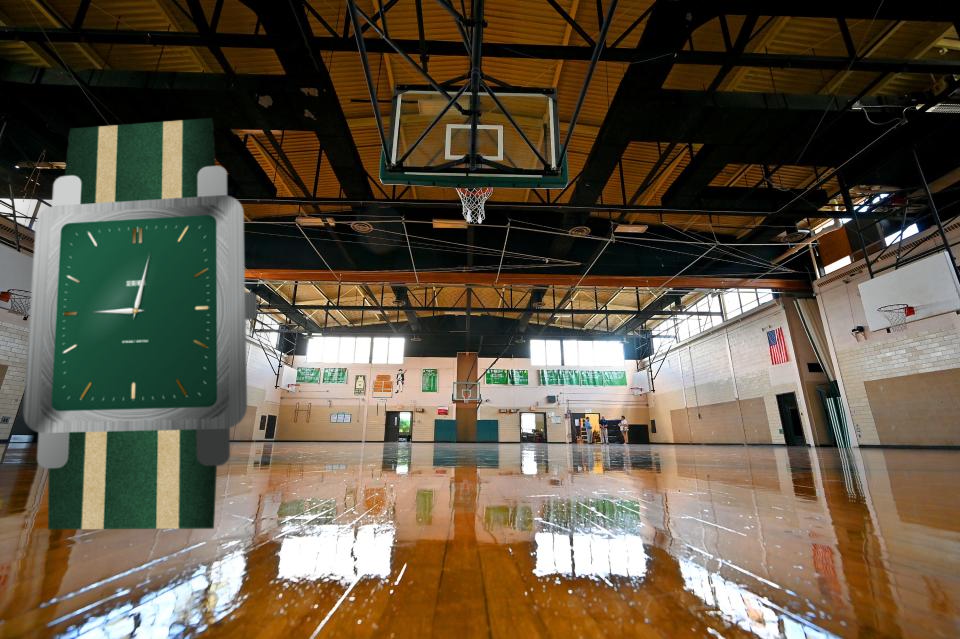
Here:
9 h 02 min
